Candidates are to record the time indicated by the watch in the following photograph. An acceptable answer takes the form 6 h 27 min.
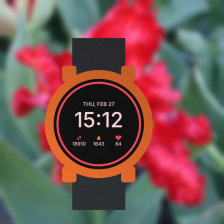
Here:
15 h 12 min
